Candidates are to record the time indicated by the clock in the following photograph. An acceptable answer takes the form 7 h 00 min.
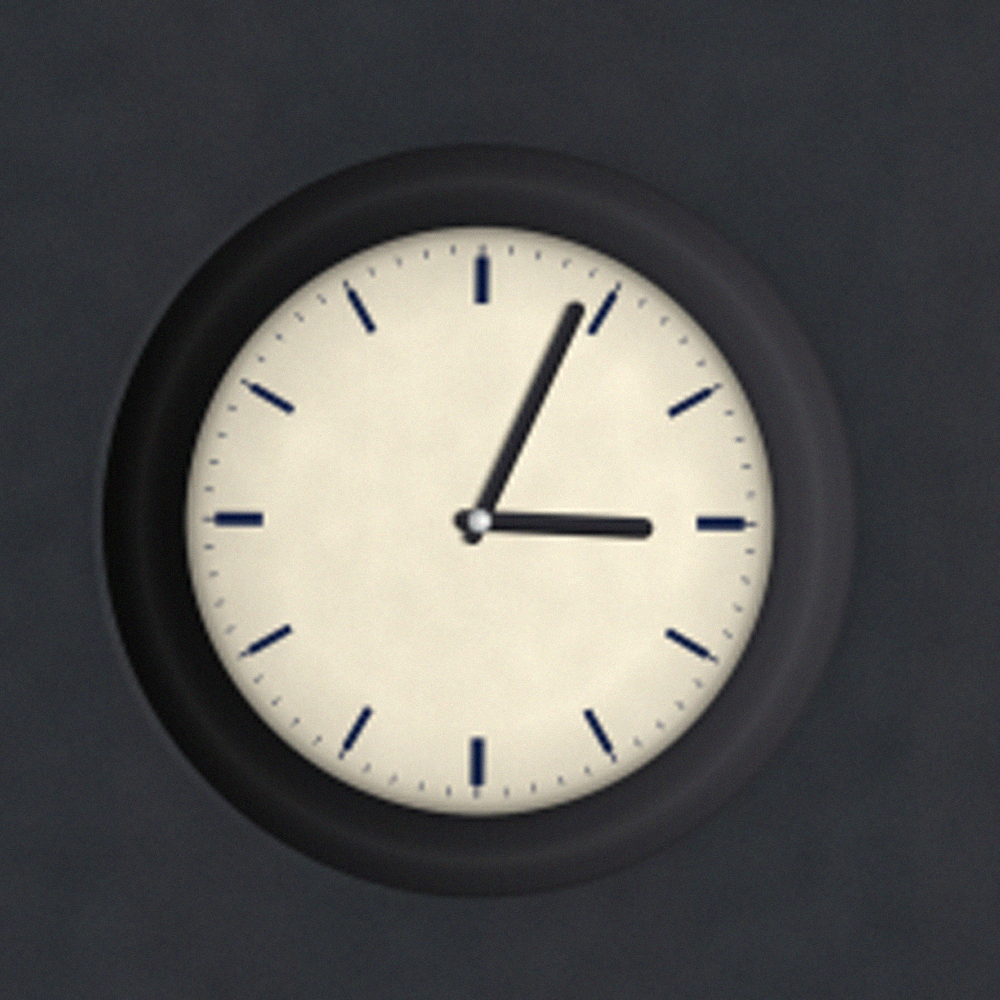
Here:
3 h 04 min
